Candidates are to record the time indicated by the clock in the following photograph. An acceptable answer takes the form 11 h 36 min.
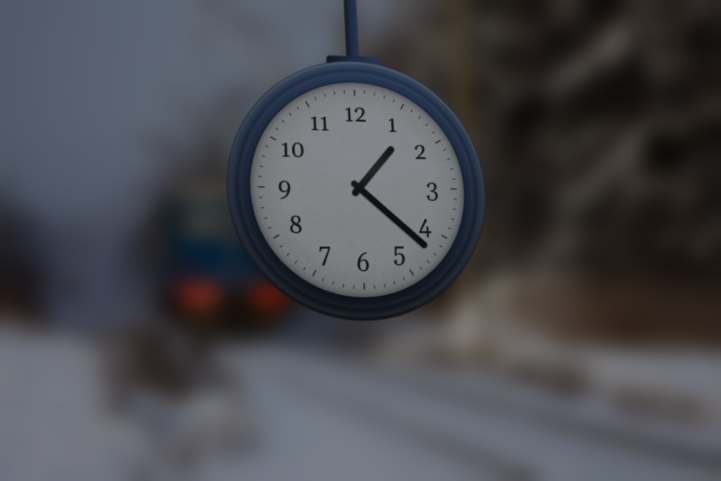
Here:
1 h 22 min
